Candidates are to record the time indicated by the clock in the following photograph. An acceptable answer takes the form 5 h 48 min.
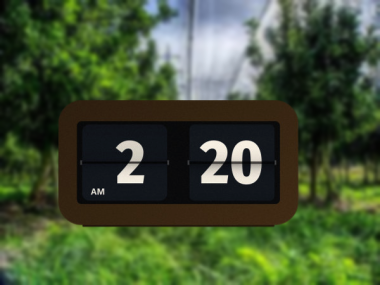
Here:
2 h 20 min
